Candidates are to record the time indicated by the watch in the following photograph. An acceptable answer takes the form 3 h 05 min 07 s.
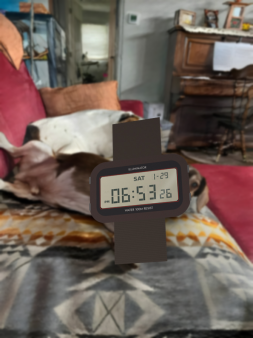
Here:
6 h 53 min 26 s
